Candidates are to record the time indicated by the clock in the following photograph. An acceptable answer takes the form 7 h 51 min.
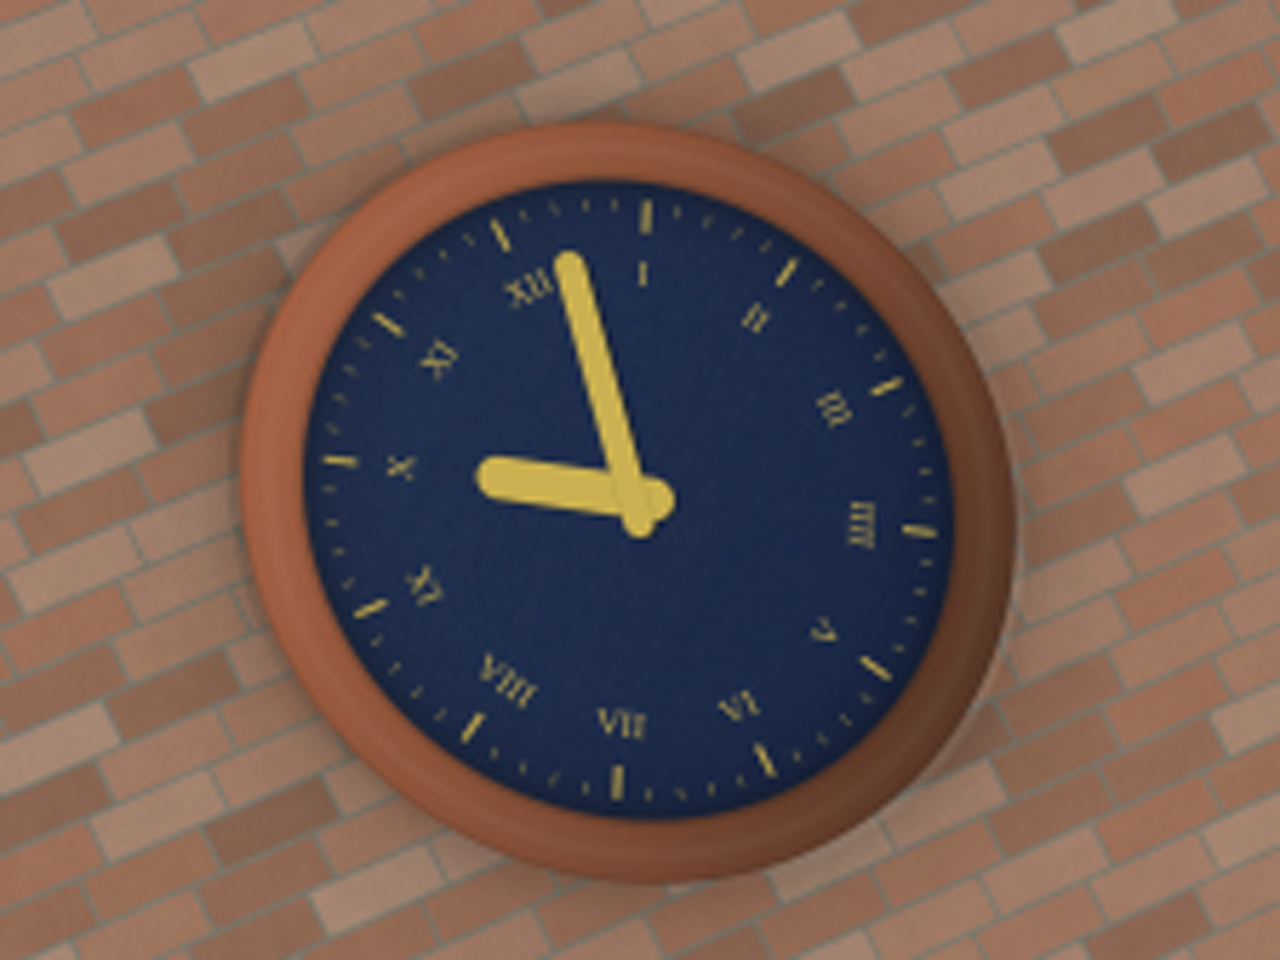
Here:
10 h 02 min
